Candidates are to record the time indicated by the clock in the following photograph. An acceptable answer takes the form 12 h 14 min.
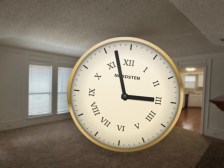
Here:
2 h 57 min
